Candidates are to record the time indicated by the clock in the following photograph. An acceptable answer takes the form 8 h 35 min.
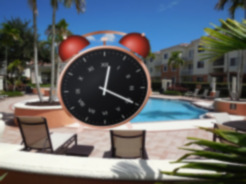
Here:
12 h 20 min
